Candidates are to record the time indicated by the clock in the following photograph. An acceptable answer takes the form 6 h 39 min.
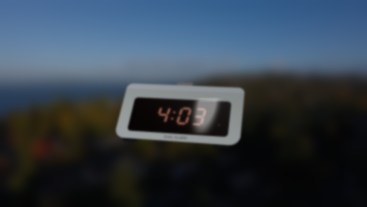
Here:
4 h 03 min
